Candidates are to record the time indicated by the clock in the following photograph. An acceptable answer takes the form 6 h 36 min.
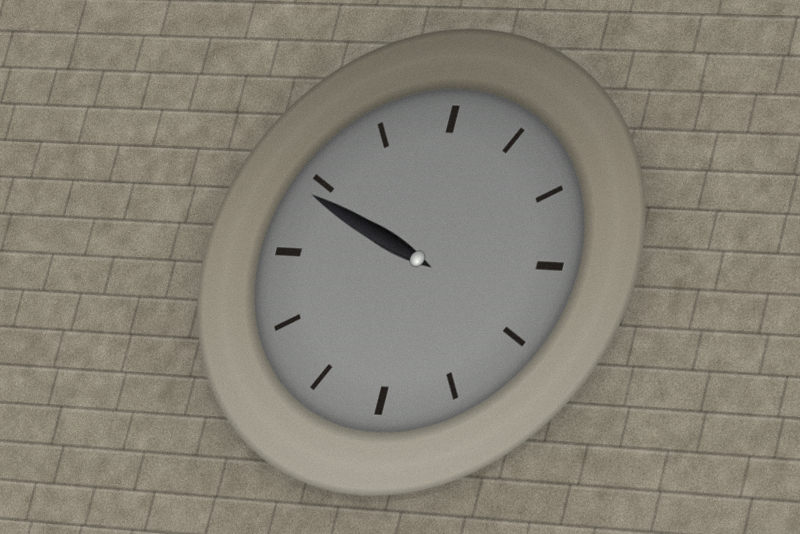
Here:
9 h 49 min
